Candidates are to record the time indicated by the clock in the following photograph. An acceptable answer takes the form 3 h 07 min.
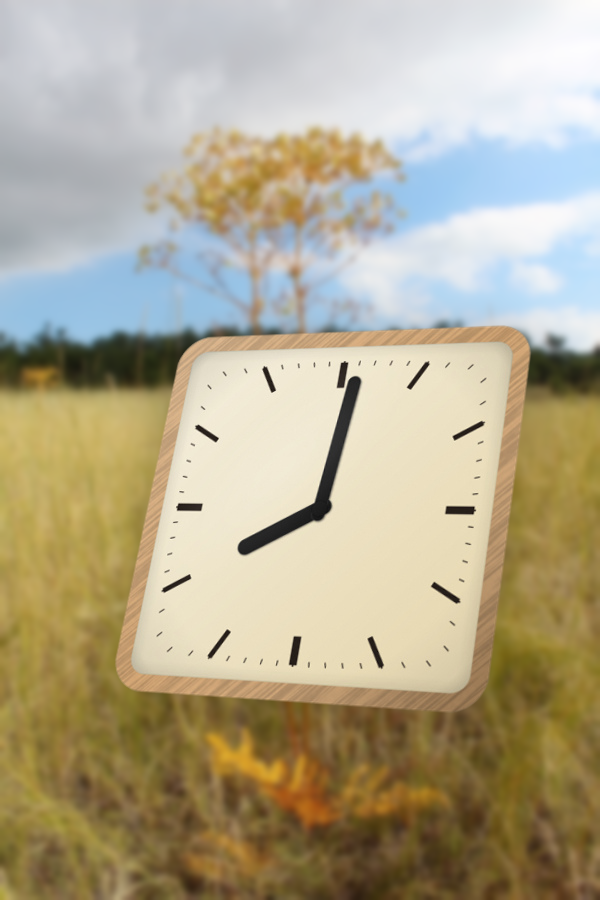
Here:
8 h 01 min
